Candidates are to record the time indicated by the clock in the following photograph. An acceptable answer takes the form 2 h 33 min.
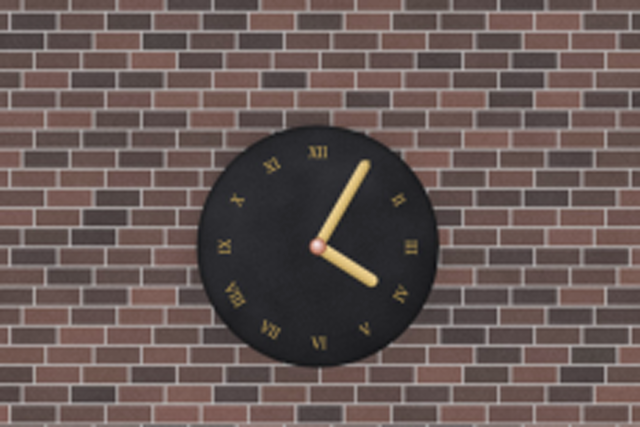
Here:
4 h 05 min
